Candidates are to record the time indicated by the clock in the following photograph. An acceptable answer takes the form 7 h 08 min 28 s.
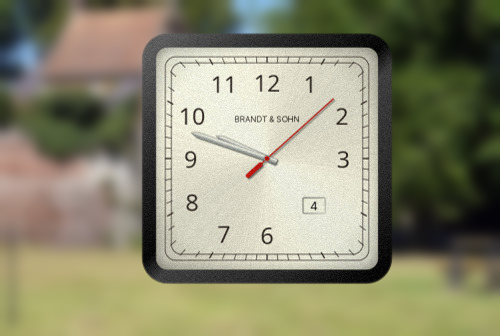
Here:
9 h 48 min 08 s
